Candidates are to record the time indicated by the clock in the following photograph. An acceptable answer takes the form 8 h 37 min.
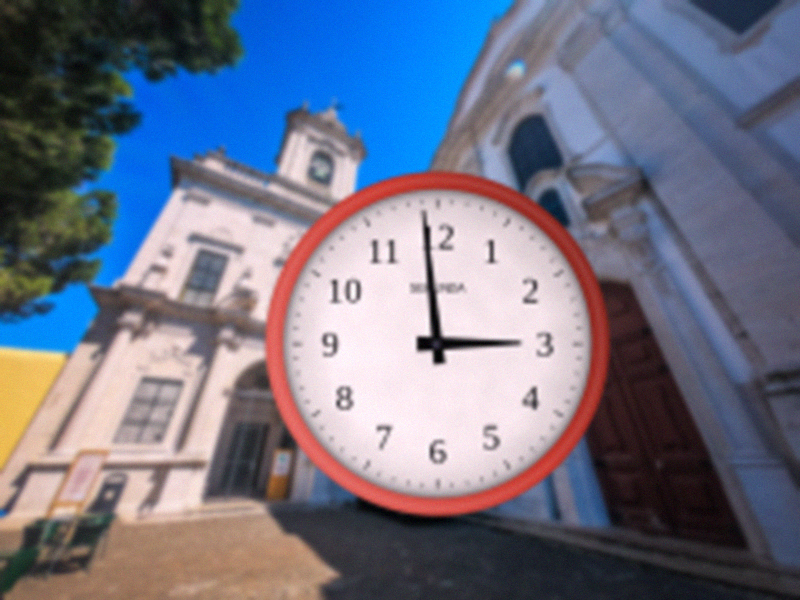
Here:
2 h 59 min
